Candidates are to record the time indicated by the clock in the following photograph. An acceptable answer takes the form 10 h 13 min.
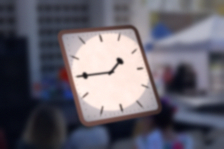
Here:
1 h 45 min
